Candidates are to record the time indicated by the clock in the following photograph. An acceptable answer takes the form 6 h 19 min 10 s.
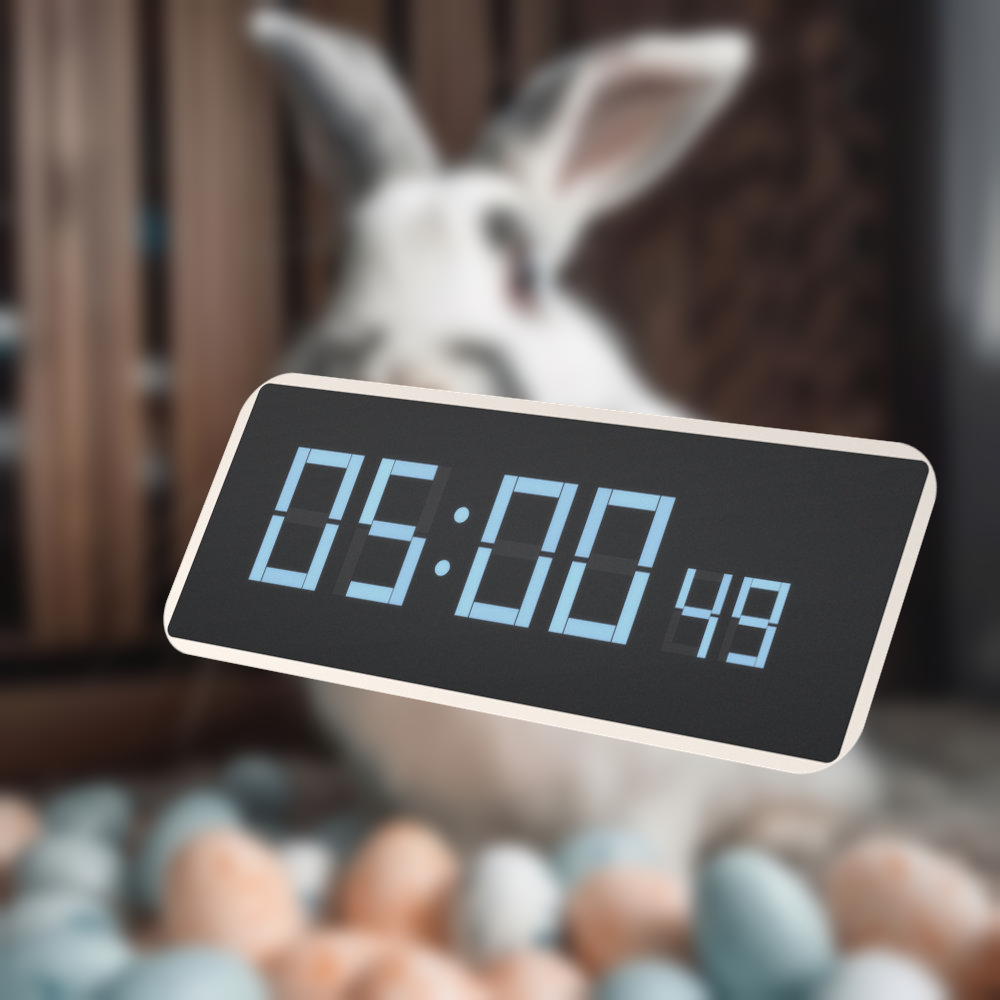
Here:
5 h 00 min 49 s
